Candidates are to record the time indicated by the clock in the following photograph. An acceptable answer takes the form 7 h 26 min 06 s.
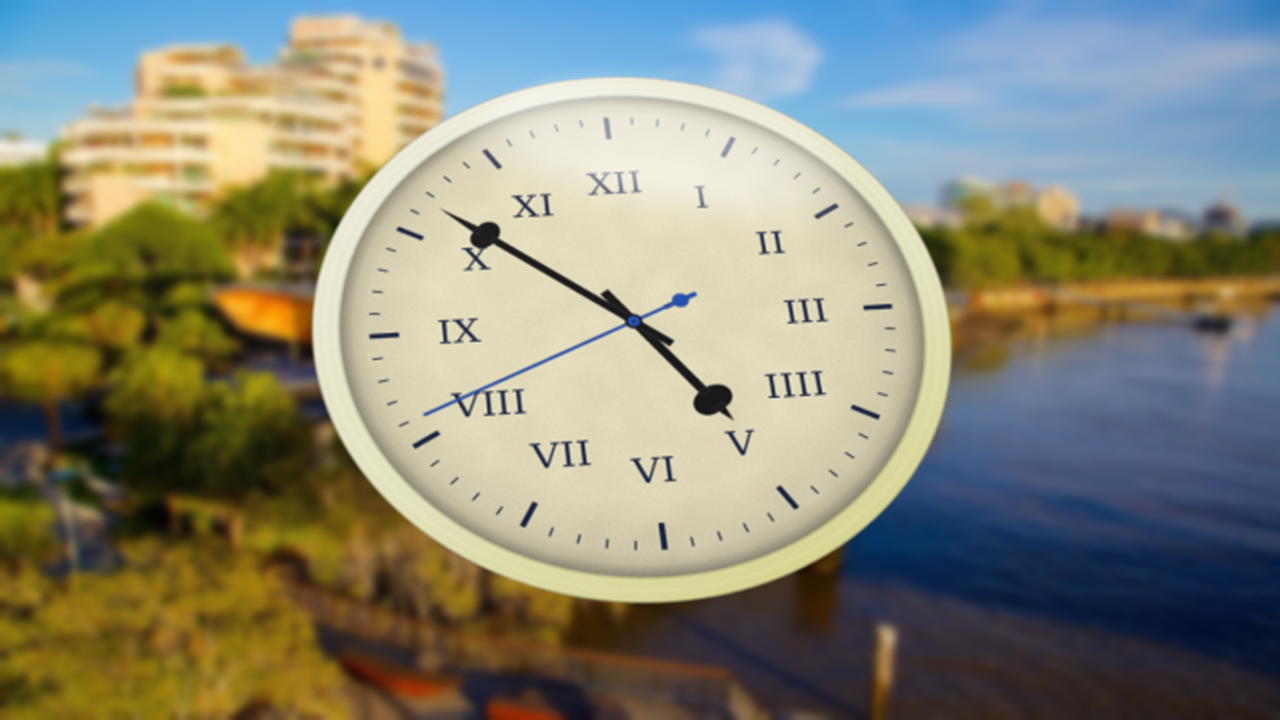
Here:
4 h 51 min 41 s
